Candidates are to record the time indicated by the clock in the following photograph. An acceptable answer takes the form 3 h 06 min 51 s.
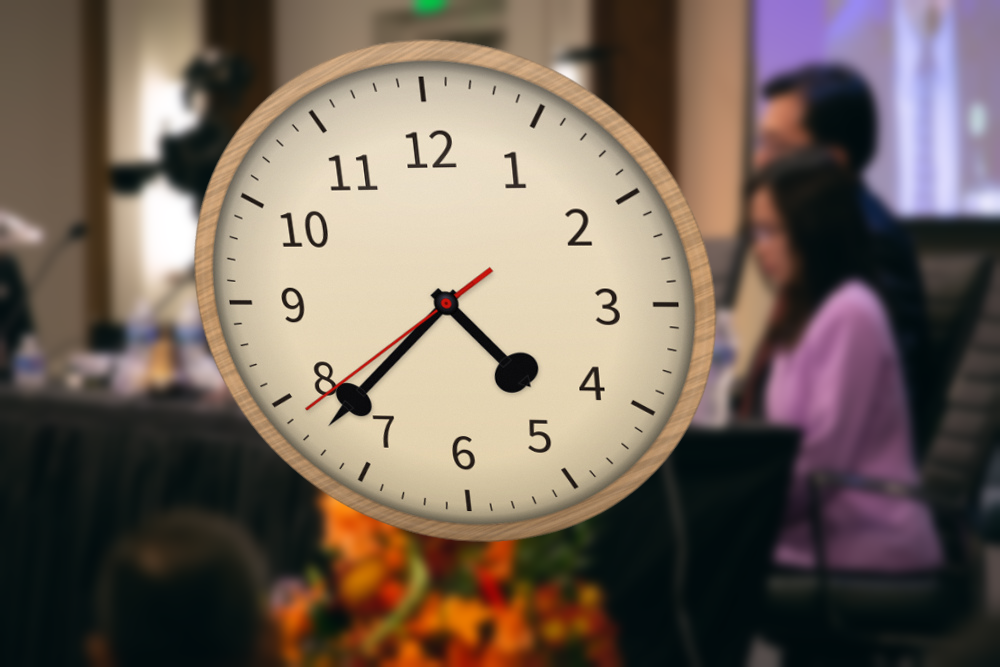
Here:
4 h 37 min 39 s
